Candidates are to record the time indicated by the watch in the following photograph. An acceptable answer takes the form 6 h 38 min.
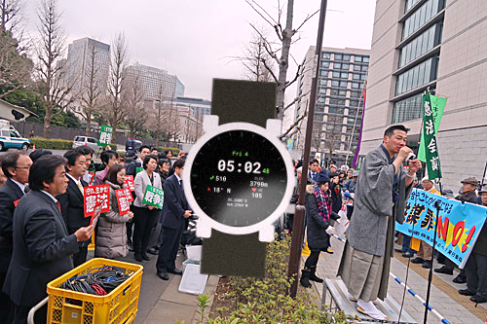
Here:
5 h 02 min
